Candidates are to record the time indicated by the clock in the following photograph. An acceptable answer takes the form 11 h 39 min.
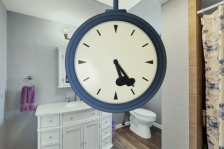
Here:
5 h 24 min
